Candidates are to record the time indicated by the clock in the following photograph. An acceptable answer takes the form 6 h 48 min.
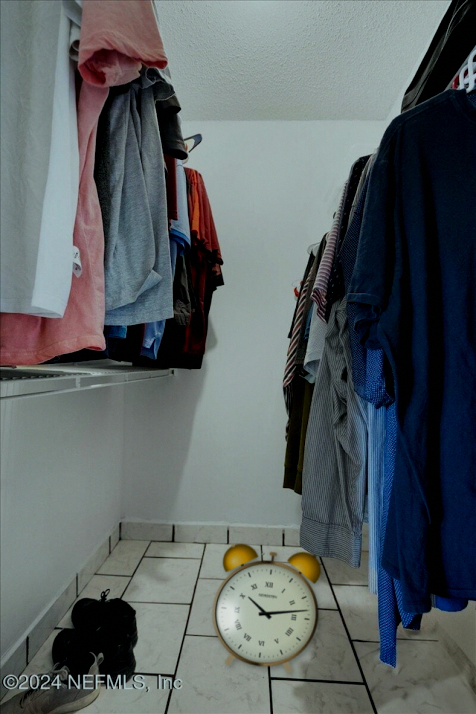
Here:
10 h 13 min
